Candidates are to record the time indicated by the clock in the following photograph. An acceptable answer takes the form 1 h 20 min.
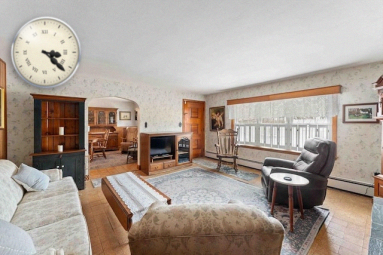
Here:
3 h 22 min
